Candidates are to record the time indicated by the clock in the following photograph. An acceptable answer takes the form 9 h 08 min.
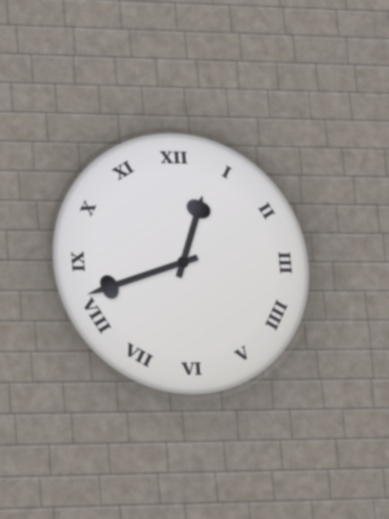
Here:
12 h 42 min
